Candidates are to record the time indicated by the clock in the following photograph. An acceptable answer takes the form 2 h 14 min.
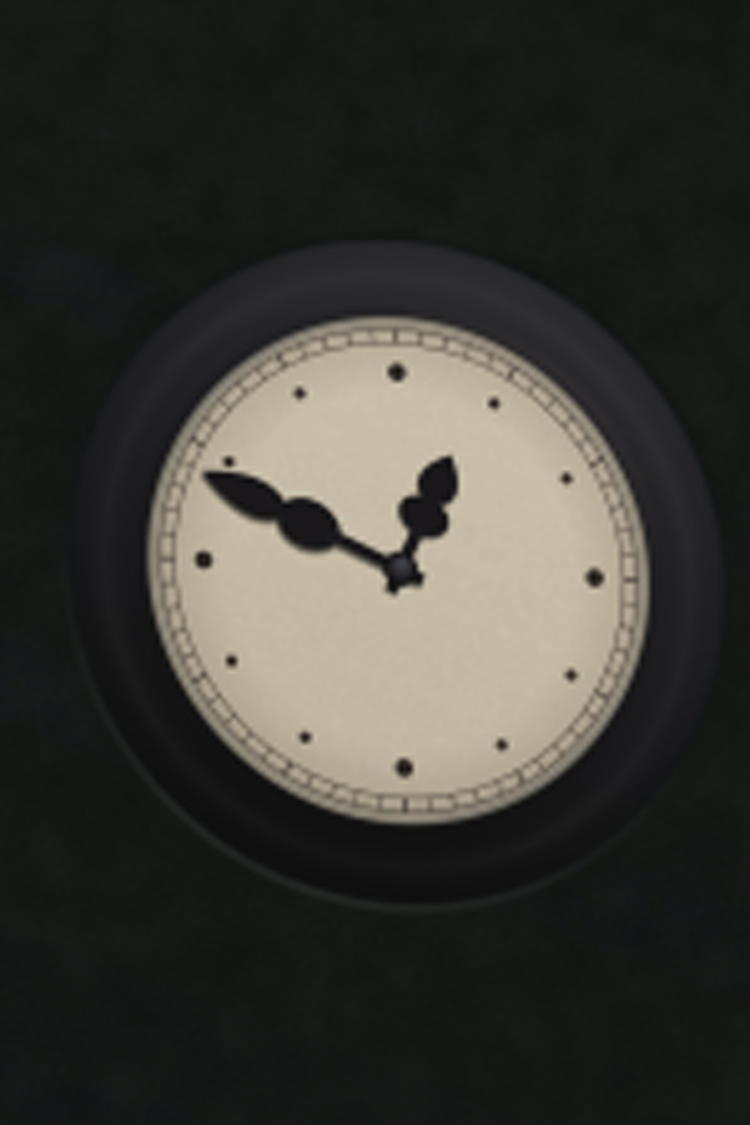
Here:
12 h 49 min
